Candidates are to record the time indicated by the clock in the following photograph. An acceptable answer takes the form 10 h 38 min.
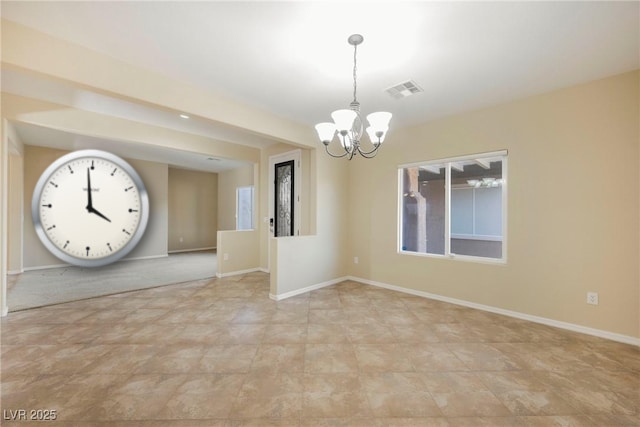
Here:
3 h 59 min
